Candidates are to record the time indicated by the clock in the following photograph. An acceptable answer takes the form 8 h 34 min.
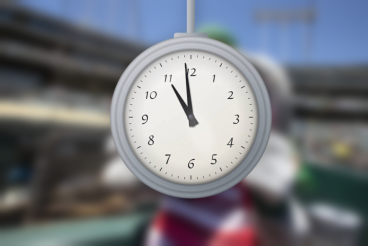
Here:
10 h 59 min
